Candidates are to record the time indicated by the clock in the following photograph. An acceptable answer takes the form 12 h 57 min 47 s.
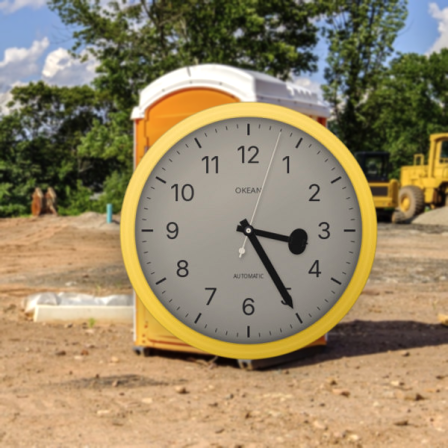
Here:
3 h 25 min 03 s
